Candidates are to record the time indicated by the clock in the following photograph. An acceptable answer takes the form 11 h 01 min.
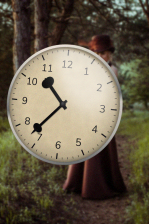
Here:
10 h 37 min
